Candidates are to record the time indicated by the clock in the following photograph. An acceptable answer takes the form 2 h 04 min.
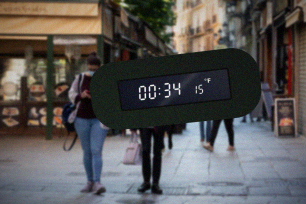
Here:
0 h 34 min
